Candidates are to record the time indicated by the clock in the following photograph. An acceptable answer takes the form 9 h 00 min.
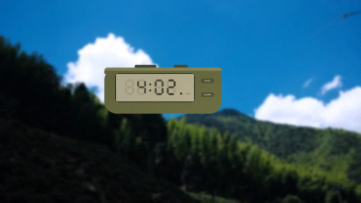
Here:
4 h 02 min
